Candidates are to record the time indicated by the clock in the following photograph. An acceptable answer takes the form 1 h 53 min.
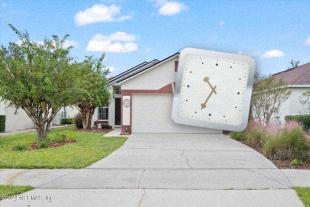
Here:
10 h 34 min
